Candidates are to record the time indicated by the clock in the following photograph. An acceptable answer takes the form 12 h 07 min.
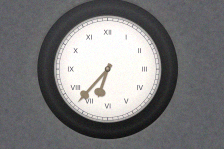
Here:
6 h 37 min
